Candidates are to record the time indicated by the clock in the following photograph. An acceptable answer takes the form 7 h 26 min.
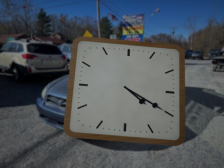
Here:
4 h 20 min
